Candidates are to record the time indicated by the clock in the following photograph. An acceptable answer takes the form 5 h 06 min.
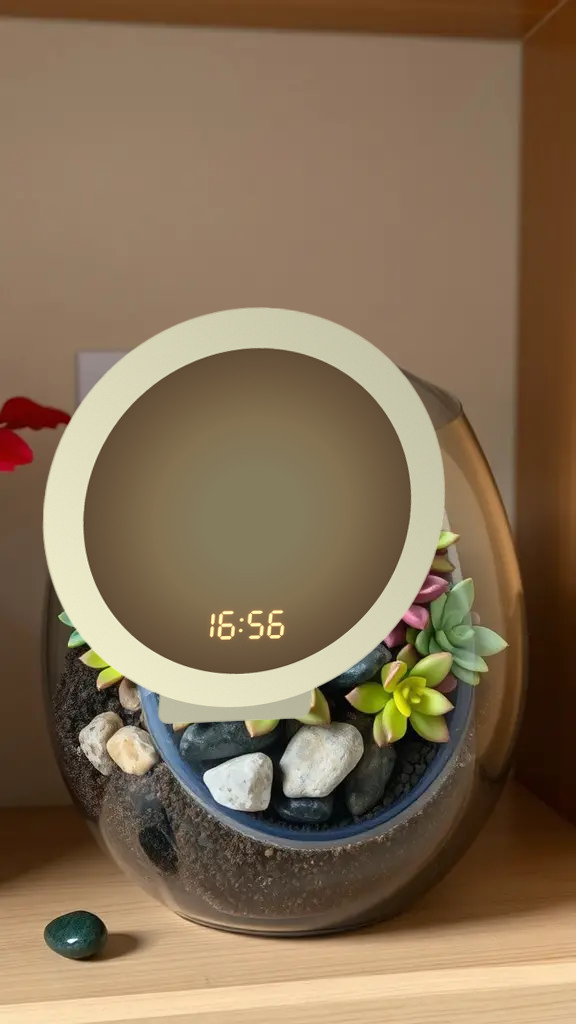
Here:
16 h 56 min
